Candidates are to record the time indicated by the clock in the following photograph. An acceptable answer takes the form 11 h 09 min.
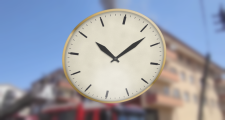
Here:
10 h 07 min
